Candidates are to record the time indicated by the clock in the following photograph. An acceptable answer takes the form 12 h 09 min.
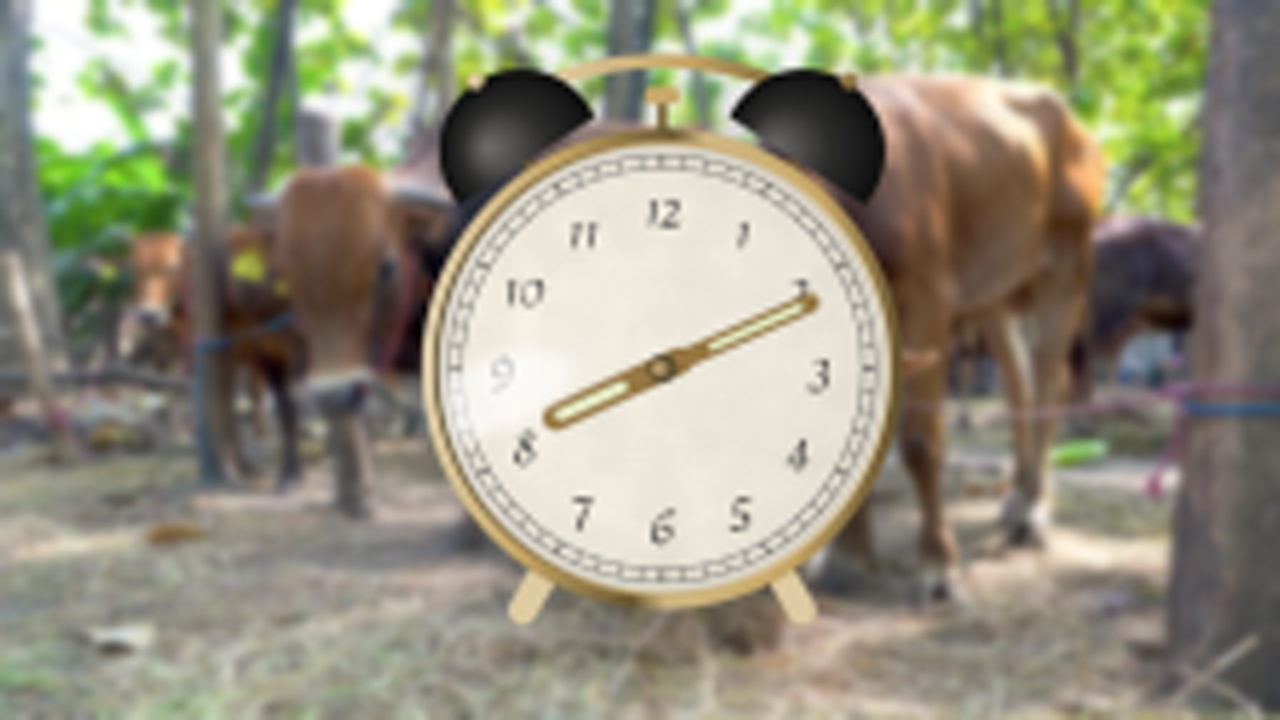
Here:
8 h 11 min
